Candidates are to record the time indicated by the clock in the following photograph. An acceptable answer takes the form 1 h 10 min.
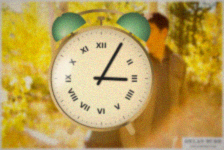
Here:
3 h 05 min
